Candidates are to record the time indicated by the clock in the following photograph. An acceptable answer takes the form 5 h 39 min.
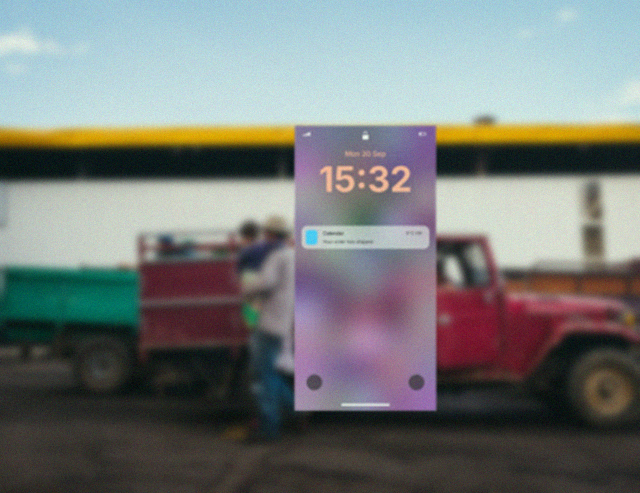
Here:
15 h 32 min
